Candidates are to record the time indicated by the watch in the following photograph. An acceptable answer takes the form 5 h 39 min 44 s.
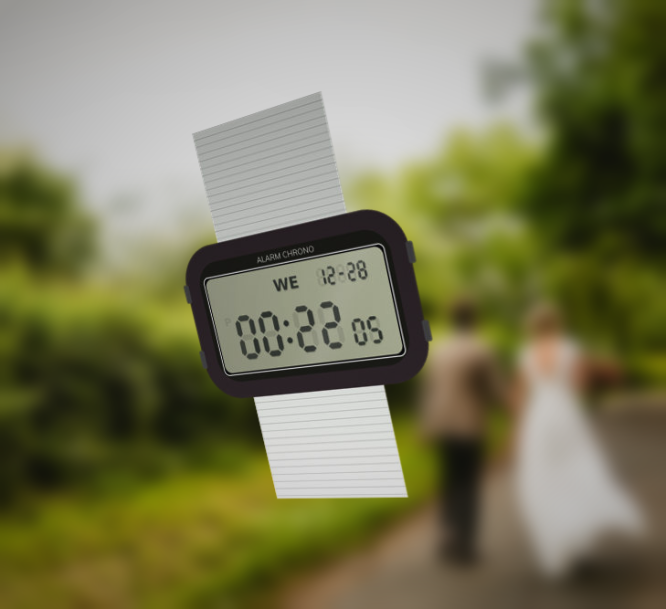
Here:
0 h 22 min 05 s
